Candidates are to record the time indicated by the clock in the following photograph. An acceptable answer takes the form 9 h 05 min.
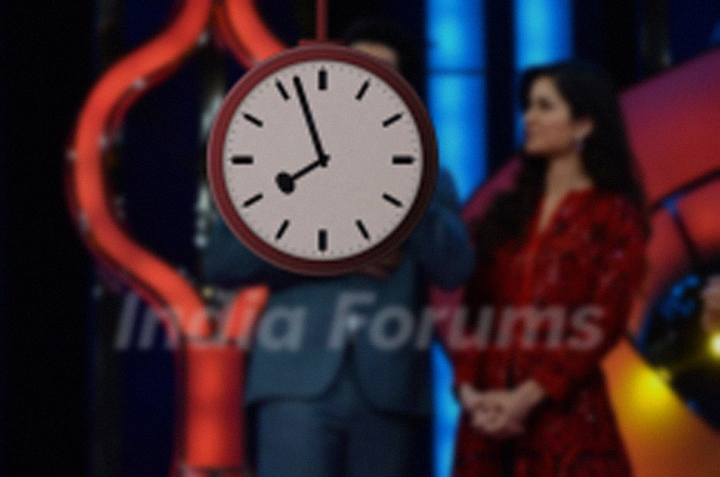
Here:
7 h 57 min
